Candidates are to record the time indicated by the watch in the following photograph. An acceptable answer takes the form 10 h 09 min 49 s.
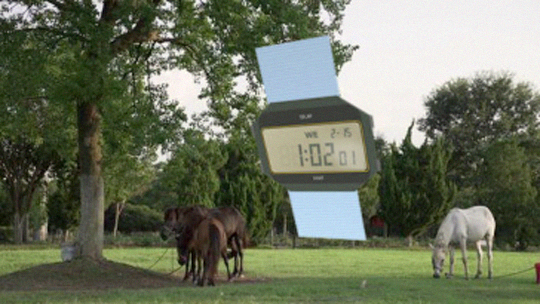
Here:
1 h 02 min 01 s
